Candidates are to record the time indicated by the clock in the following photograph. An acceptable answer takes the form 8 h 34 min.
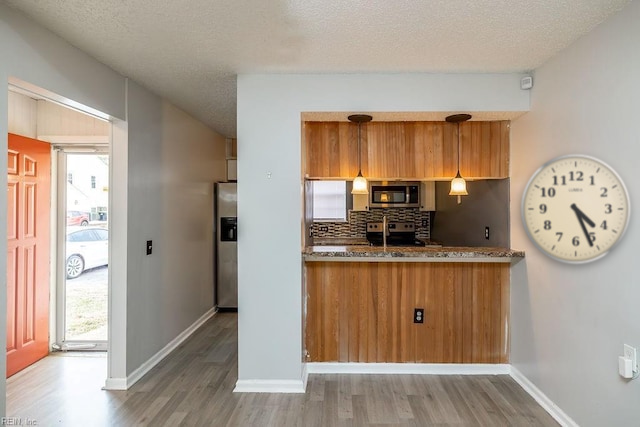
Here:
4 h 26 min
